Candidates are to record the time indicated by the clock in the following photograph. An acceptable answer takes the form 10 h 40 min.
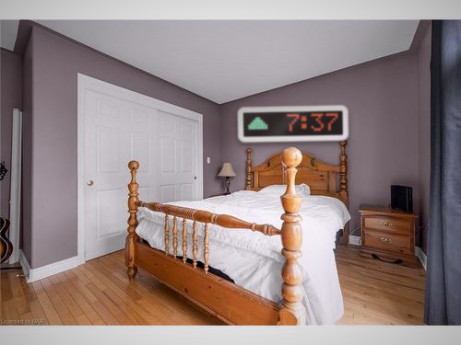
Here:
7 h 37 min
